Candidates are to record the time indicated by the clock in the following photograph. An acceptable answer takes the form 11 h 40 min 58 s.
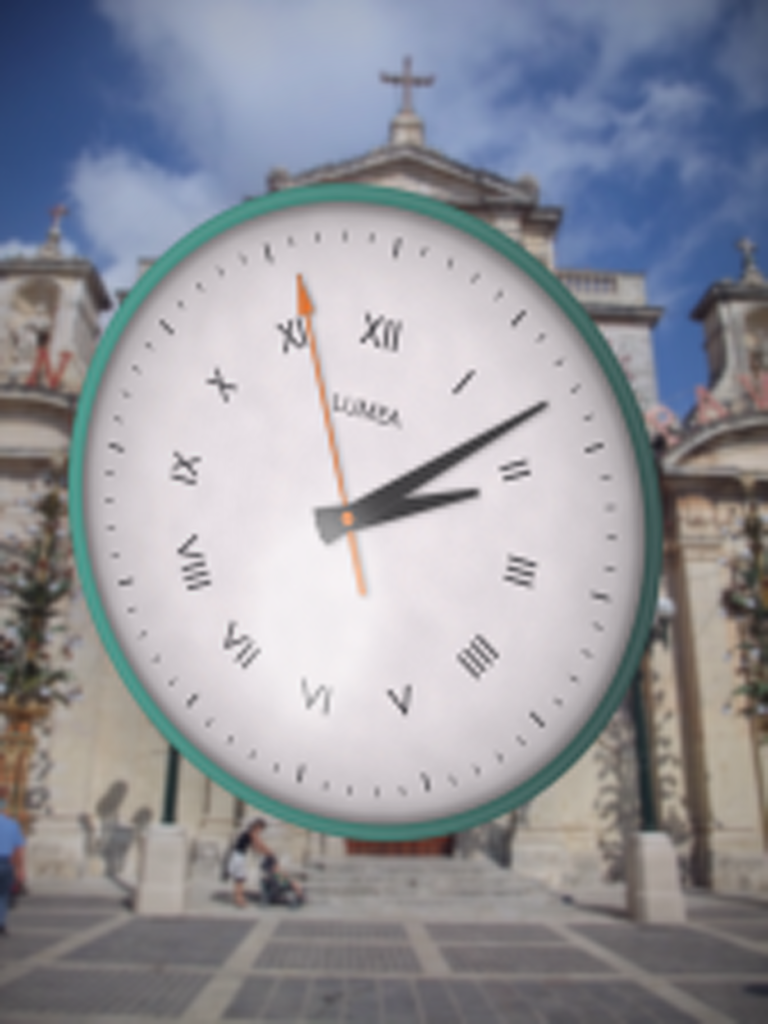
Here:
2 h 07 min 56 s
